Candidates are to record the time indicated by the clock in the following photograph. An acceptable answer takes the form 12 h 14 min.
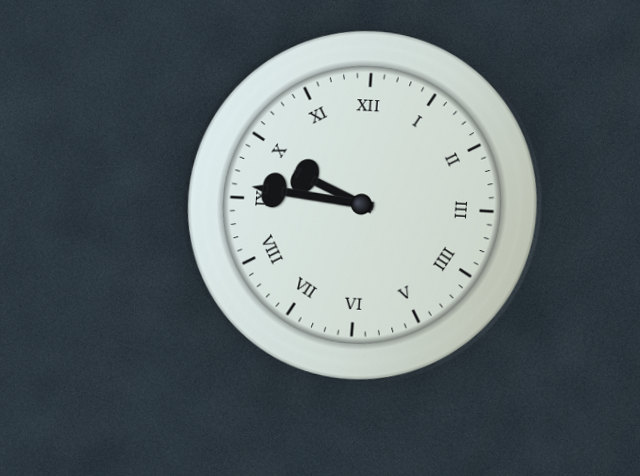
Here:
9 h 46 min
